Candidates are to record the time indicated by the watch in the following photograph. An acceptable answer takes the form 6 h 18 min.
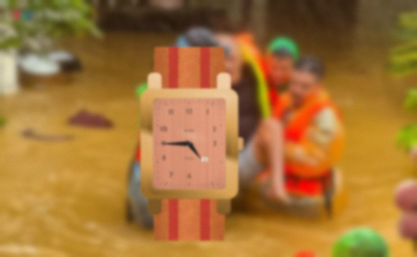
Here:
4 h 45 min
